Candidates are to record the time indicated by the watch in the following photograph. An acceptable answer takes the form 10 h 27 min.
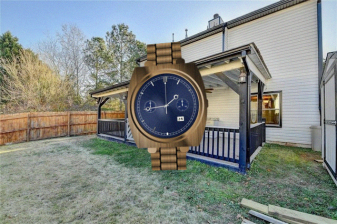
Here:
1 h 44 min
